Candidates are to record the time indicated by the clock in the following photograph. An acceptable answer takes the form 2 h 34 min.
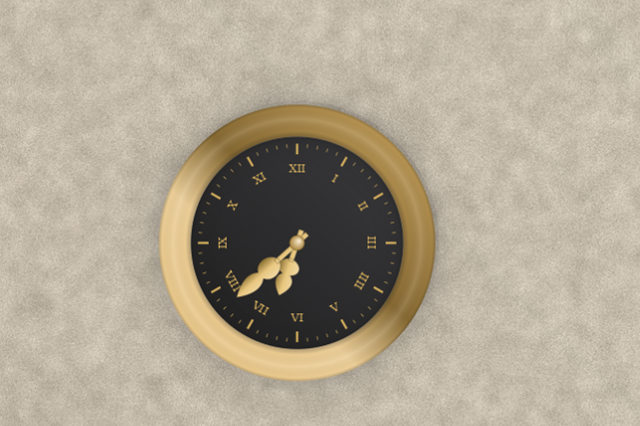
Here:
6 h 38 min
